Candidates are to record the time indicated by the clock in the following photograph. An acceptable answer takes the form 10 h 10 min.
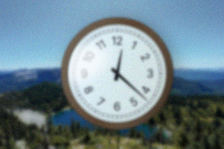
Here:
12 h 22 min
